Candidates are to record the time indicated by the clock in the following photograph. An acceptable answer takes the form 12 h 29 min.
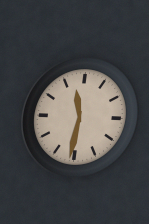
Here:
11 h 31 min
